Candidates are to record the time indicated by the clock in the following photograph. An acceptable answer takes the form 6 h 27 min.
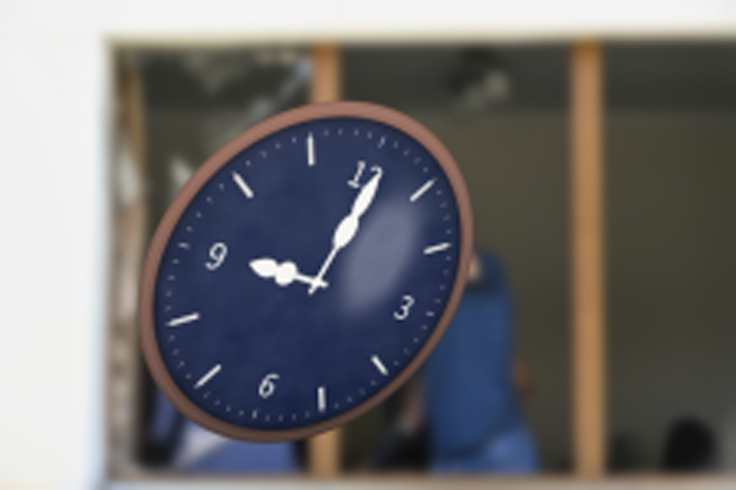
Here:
9 h 01 min
